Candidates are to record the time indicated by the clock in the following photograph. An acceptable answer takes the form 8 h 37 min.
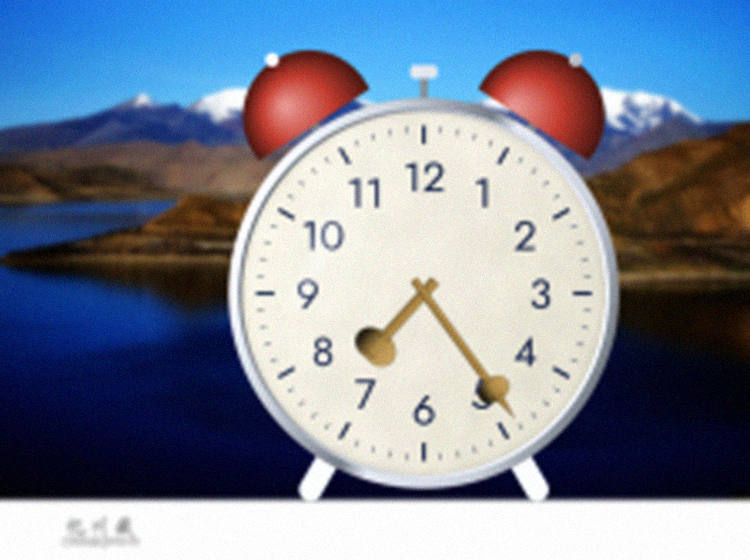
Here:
7 h 24 min
